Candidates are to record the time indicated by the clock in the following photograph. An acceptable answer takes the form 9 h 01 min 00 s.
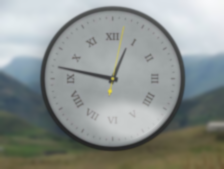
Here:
12 h 47 min 02 s
